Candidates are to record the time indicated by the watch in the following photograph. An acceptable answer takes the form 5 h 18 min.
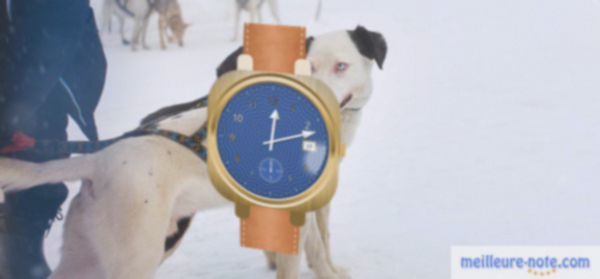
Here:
12 h 12 min
